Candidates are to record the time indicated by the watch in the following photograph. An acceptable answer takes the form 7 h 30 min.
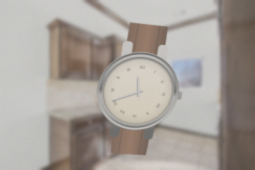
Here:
11 h 41 min
